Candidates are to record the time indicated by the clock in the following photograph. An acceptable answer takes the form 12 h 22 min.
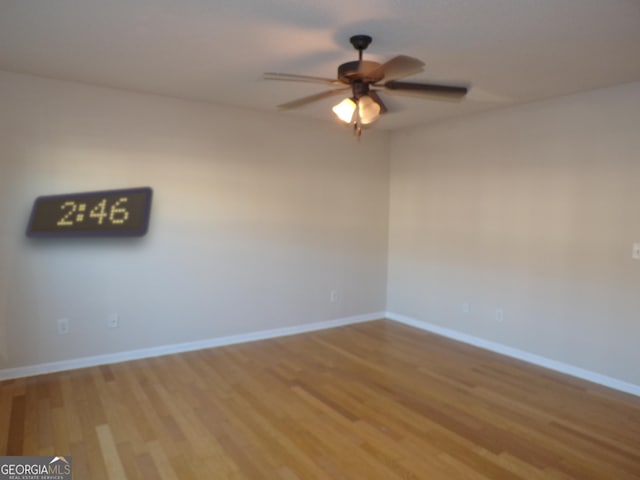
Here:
2 h 46 min
